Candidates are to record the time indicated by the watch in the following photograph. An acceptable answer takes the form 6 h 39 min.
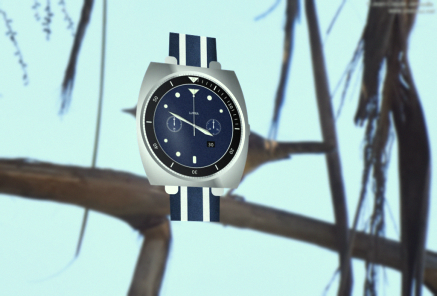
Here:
3 h 49 min
